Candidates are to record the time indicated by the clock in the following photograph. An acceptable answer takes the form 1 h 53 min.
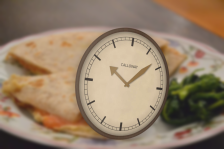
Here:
10 h 08 min
